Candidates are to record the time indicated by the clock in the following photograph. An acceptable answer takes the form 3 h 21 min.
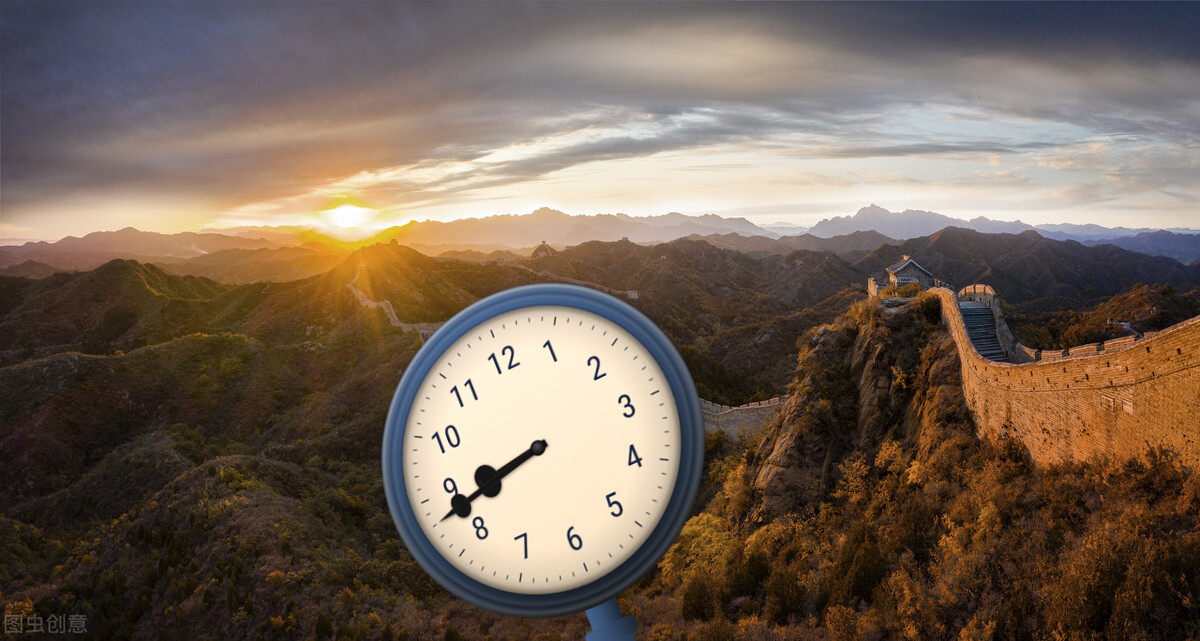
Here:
8 h 43 min
